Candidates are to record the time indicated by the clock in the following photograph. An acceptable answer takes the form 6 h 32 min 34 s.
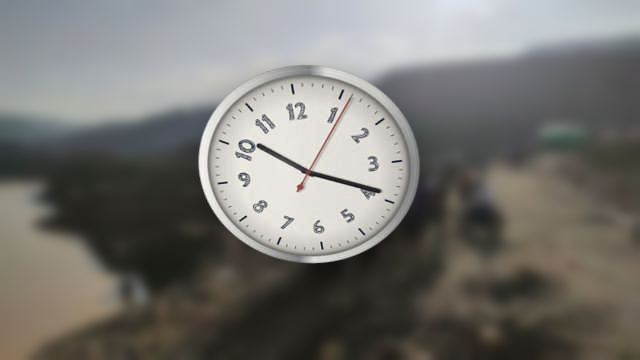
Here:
10 h 19 min 06 s
